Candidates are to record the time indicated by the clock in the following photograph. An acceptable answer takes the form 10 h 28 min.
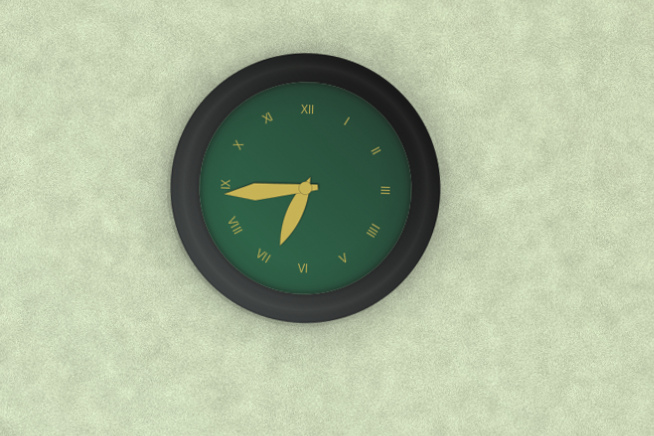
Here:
6 h 44 min
